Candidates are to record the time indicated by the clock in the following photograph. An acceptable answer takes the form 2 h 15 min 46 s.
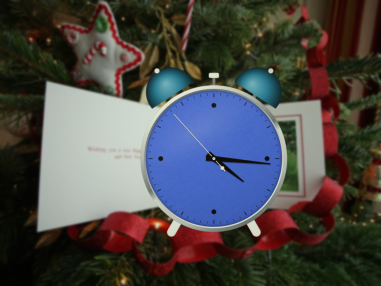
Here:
4 h 15 min 53 s
